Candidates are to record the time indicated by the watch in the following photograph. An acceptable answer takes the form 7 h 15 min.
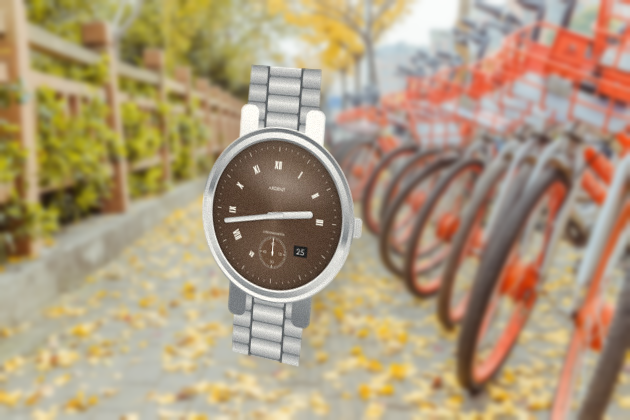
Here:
2 h 43 min
